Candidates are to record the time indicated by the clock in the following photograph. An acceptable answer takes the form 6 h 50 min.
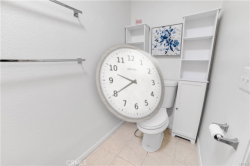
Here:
9 h 40 min
